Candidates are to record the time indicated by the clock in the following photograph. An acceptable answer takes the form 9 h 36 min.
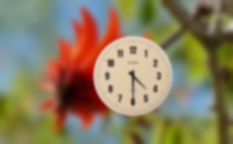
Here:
4 h 30 min
